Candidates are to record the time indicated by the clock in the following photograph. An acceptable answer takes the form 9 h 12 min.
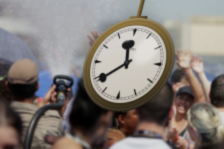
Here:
11 h 39 min
